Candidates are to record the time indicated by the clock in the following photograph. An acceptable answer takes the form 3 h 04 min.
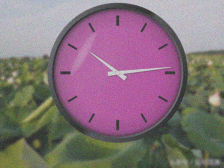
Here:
10 h 14 min
